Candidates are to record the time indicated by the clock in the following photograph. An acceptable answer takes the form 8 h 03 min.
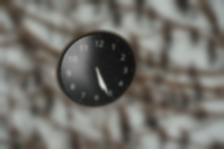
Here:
5 h 26 min
